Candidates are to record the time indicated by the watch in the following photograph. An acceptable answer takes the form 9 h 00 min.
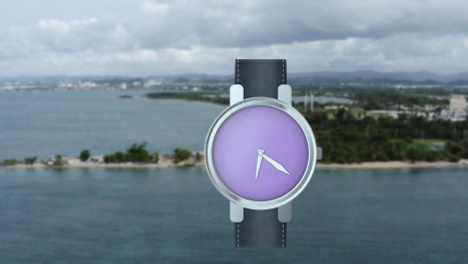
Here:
6 h 21 min
